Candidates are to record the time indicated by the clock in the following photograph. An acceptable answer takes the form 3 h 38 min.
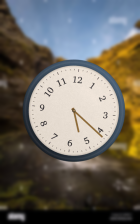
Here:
5 h 21 min
